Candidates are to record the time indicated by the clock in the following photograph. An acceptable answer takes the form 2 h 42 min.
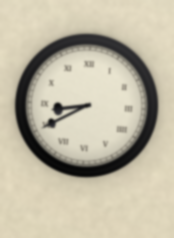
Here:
8 h 40 min
